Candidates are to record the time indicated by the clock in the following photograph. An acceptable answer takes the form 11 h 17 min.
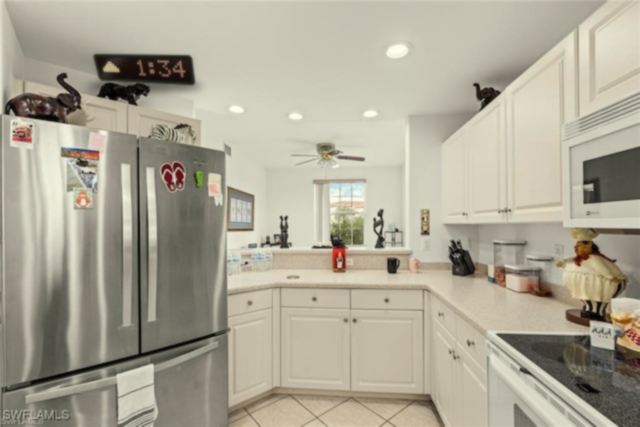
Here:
1 h 34 min
